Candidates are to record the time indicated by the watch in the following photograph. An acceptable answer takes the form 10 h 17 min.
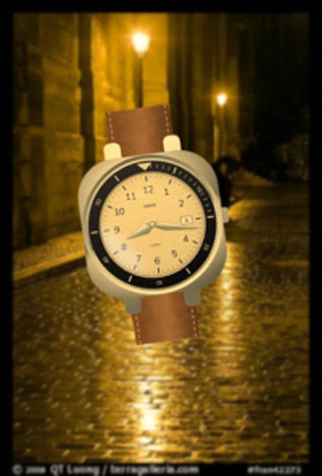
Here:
8 h 17 min
